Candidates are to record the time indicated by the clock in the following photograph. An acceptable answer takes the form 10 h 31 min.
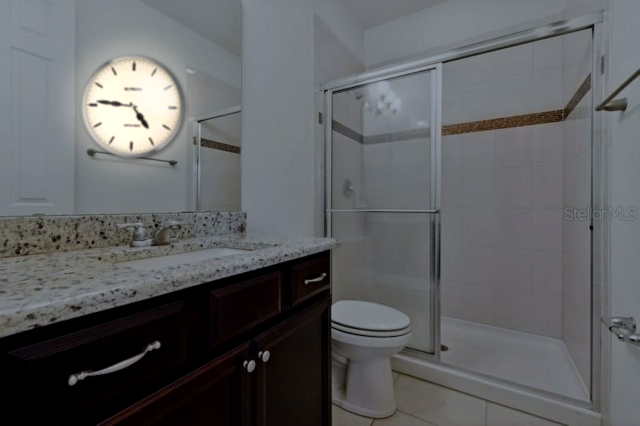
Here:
4 h 46 min
